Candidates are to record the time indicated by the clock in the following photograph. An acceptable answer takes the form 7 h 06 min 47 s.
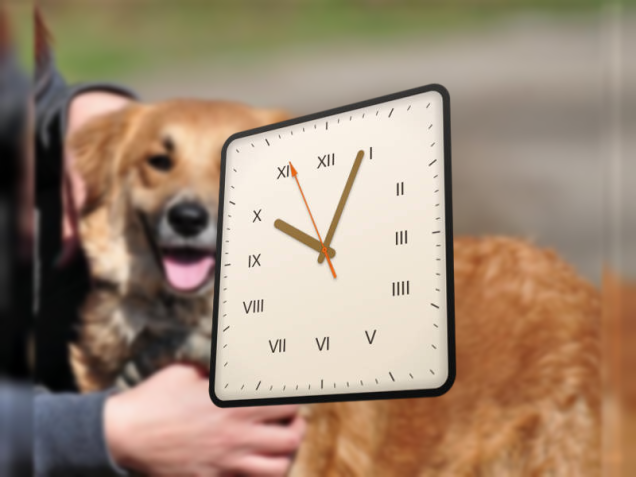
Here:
10 h 03 min 56 s
